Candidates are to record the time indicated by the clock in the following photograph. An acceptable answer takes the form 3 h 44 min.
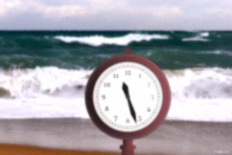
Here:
11 h 27 min
